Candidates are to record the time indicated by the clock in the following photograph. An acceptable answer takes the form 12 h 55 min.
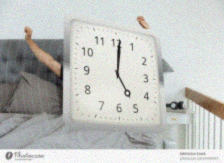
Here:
5 h 01 min
